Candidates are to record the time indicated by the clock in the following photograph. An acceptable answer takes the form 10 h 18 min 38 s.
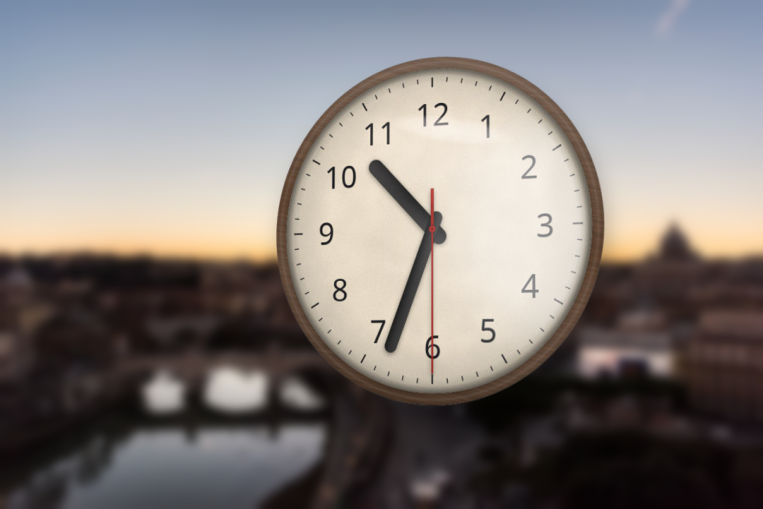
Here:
10 h 33 min 30 s
